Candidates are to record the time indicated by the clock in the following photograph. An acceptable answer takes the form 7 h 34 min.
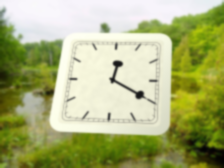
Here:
12 h 20 min
